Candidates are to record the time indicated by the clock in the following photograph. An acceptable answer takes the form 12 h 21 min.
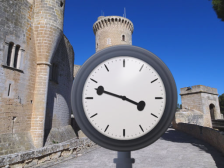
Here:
3 h 48 min
